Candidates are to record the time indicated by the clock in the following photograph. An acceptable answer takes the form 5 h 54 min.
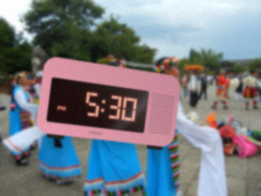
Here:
5 h 30 min
